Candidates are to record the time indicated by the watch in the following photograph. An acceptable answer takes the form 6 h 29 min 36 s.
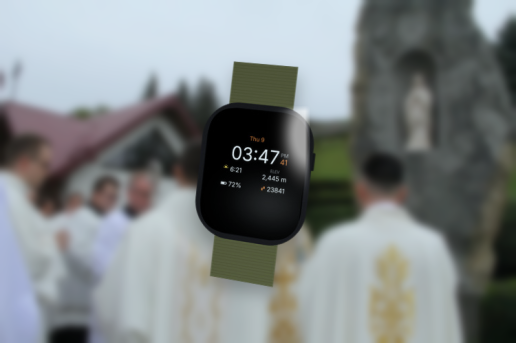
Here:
3 h 47 min 41 s
